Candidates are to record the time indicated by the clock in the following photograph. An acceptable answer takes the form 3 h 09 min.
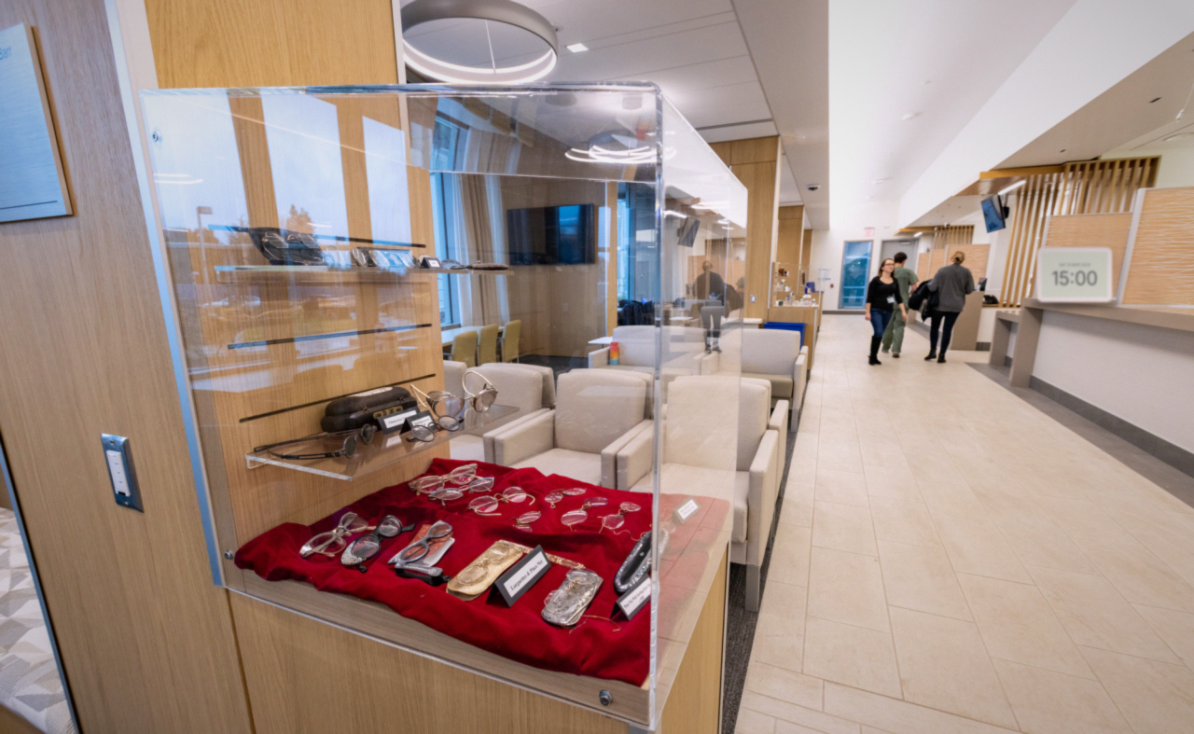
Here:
15 h 00 min
